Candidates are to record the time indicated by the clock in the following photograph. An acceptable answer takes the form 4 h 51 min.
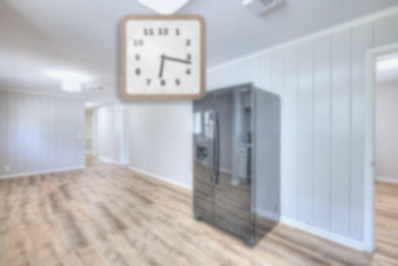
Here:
6 h 17 min
